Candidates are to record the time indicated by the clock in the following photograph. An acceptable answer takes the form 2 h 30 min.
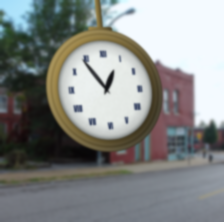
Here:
12 h 54 min
